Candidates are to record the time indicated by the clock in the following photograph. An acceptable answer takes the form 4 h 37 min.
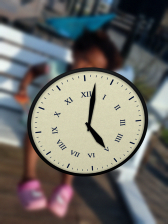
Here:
5 h 02 min
